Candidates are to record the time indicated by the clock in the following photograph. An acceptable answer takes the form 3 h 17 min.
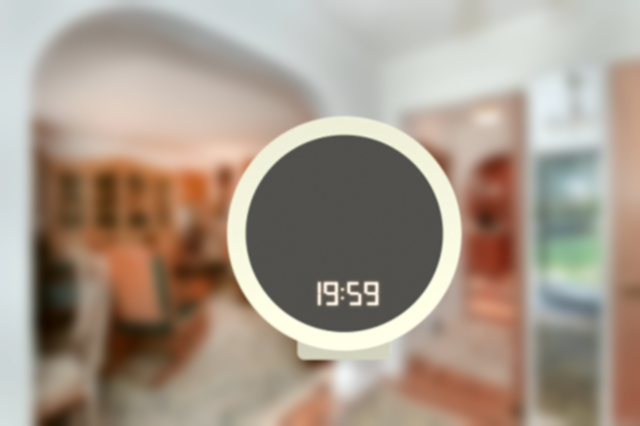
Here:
19 h 59 min
